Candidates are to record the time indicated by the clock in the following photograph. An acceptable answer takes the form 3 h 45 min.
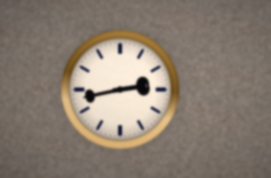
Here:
2 h 43 min
